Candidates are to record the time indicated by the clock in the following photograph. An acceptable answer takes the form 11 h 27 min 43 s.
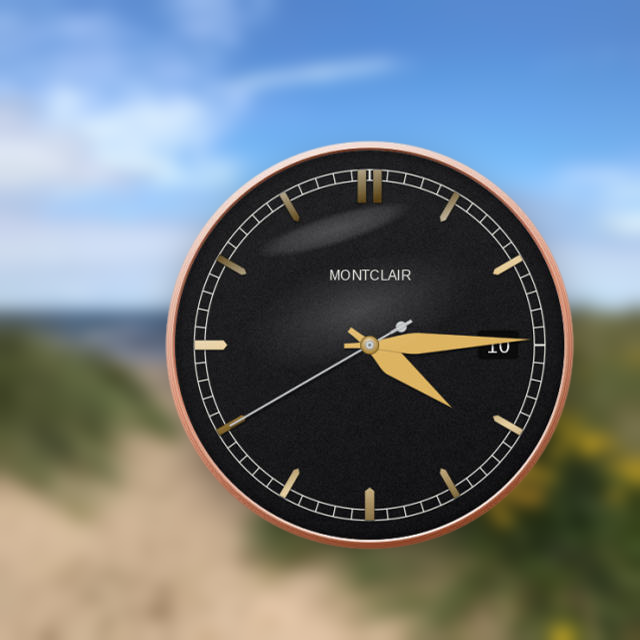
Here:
4 h 14 min 40 s
